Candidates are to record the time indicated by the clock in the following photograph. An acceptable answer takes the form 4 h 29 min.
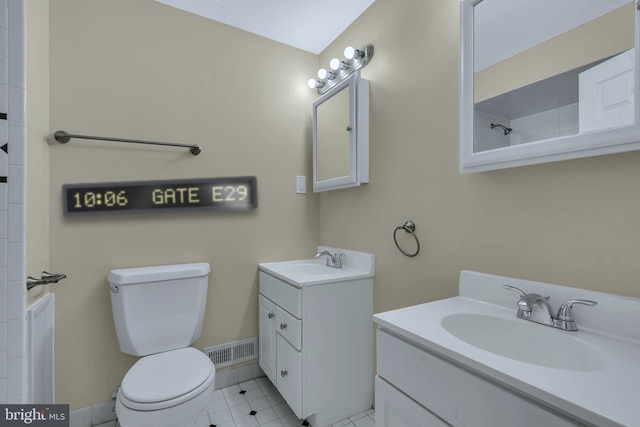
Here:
10 h 06 min
